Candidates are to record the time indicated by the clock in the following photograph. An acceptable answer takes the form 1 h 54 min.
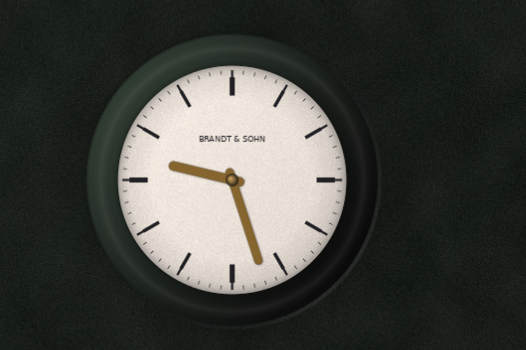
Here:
9 h 27 min
